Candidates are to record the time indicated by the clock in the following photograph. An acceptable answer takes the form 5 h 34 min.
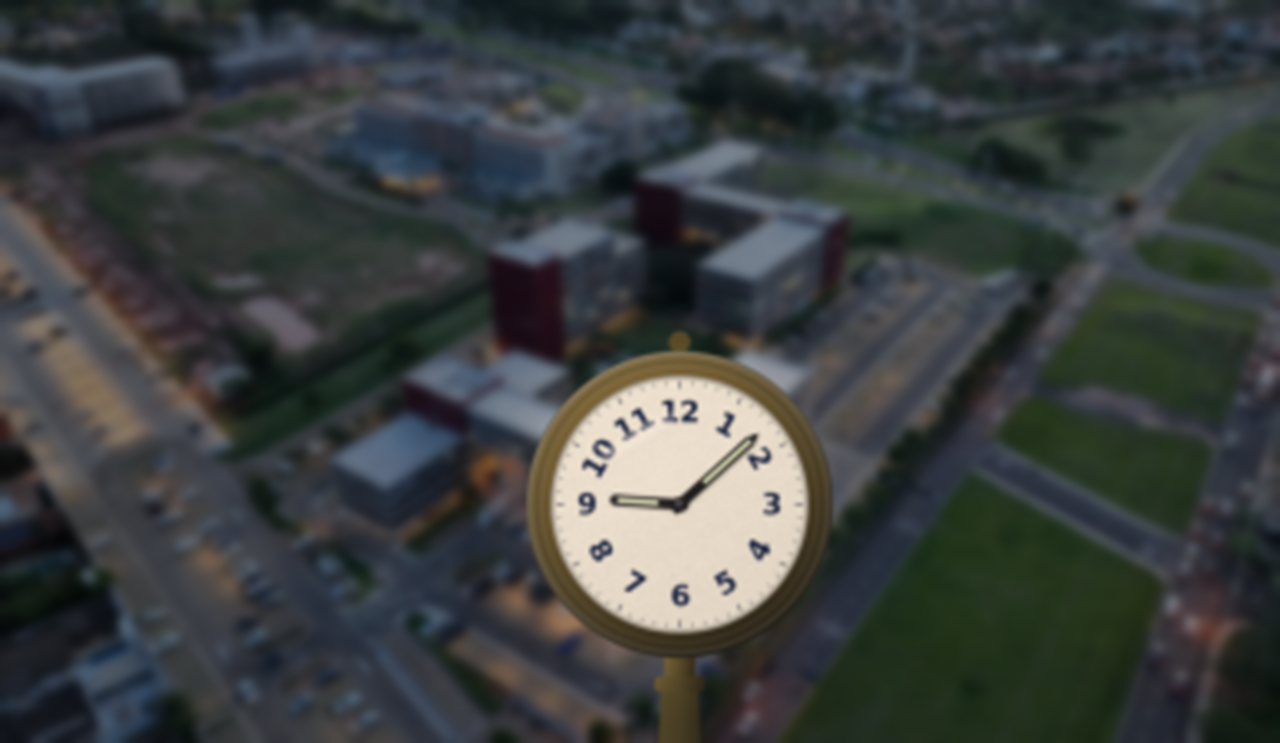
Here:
9 h 08 min
